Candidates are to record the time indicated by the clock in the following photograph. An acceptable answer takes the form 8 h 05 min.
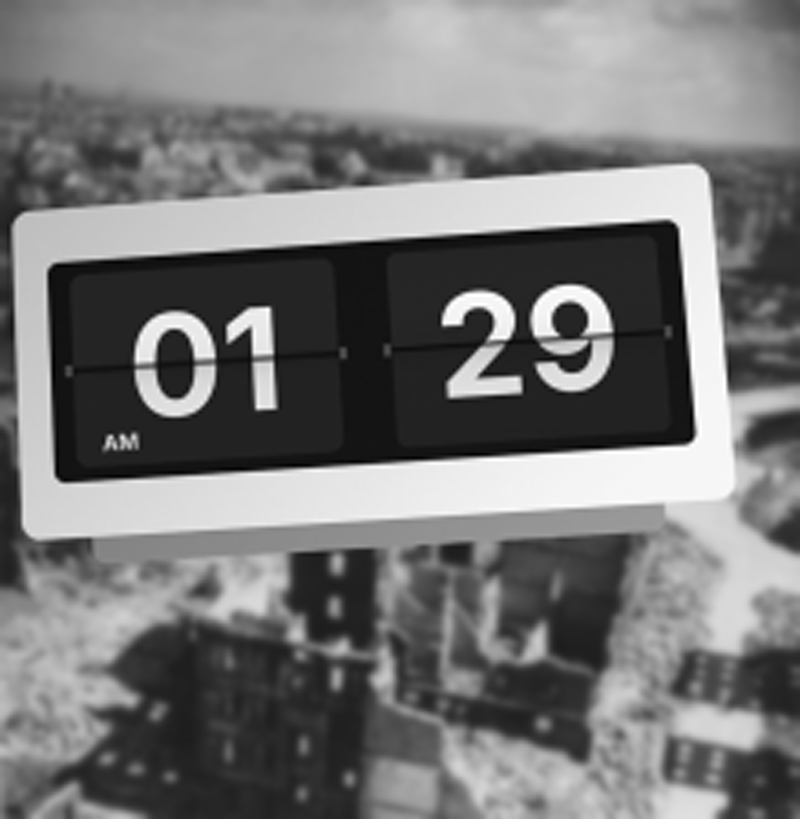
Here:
1 h 29 min
